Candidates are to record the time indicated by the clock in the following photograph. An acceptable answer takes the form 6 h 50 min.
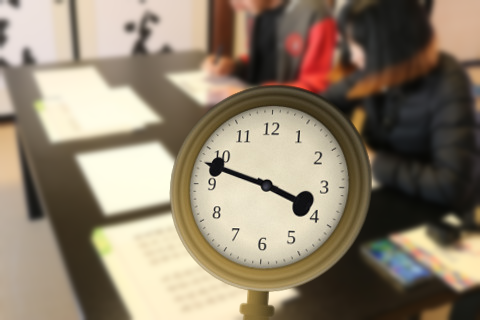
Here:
3 h 48 min
